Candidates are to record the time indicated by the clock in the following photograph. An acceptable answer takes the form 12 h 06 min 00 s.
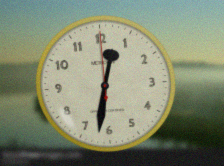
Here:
12 h 32 min 00 s
